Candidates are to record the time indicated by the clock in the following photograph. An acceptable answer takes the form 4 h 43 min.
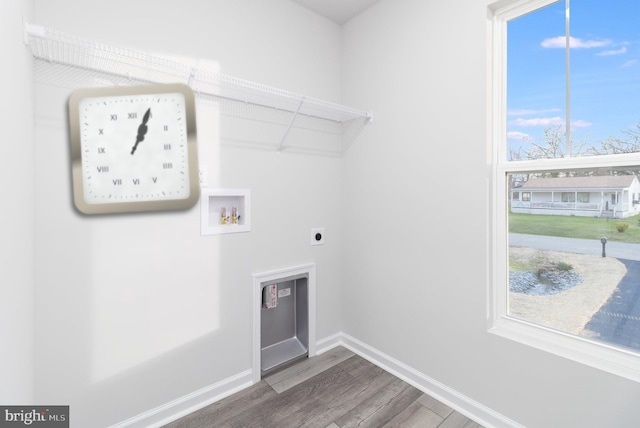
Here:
1 h 04 min
